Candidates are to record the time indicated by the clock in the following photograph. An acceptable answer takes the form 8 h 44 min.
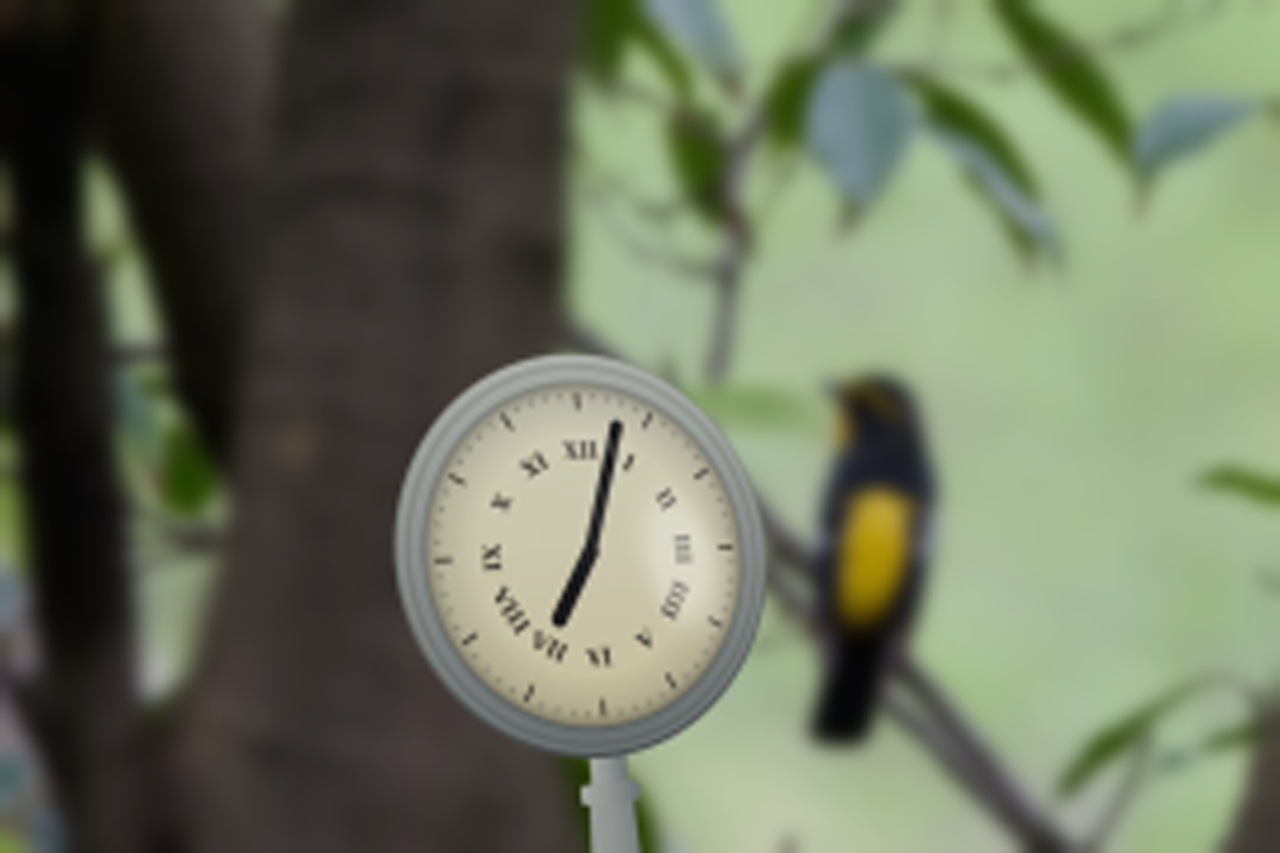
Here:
7 h 03 min
